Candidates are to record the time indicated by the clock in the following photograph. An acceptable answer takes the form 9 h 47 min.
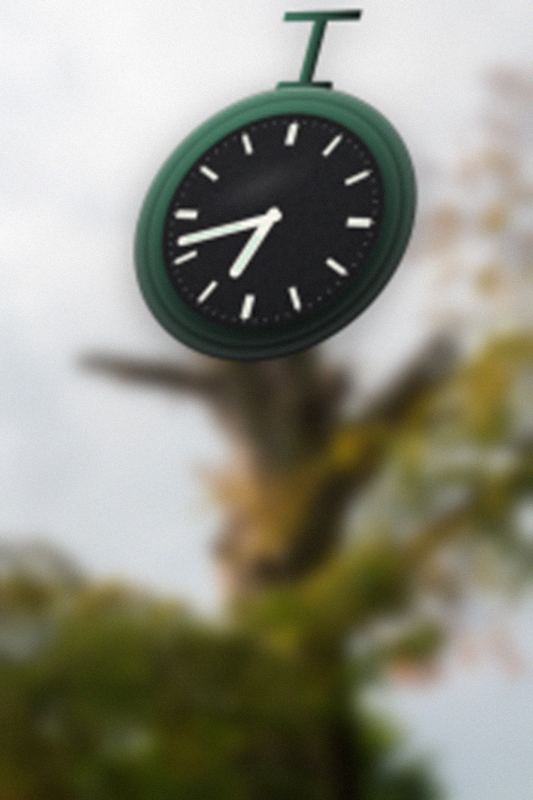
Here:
6 h 42 min
